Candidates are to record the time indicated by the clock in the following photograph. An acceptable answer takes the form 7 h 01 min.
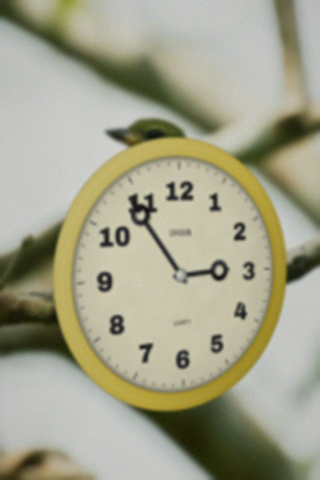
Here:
2 h 54 min
